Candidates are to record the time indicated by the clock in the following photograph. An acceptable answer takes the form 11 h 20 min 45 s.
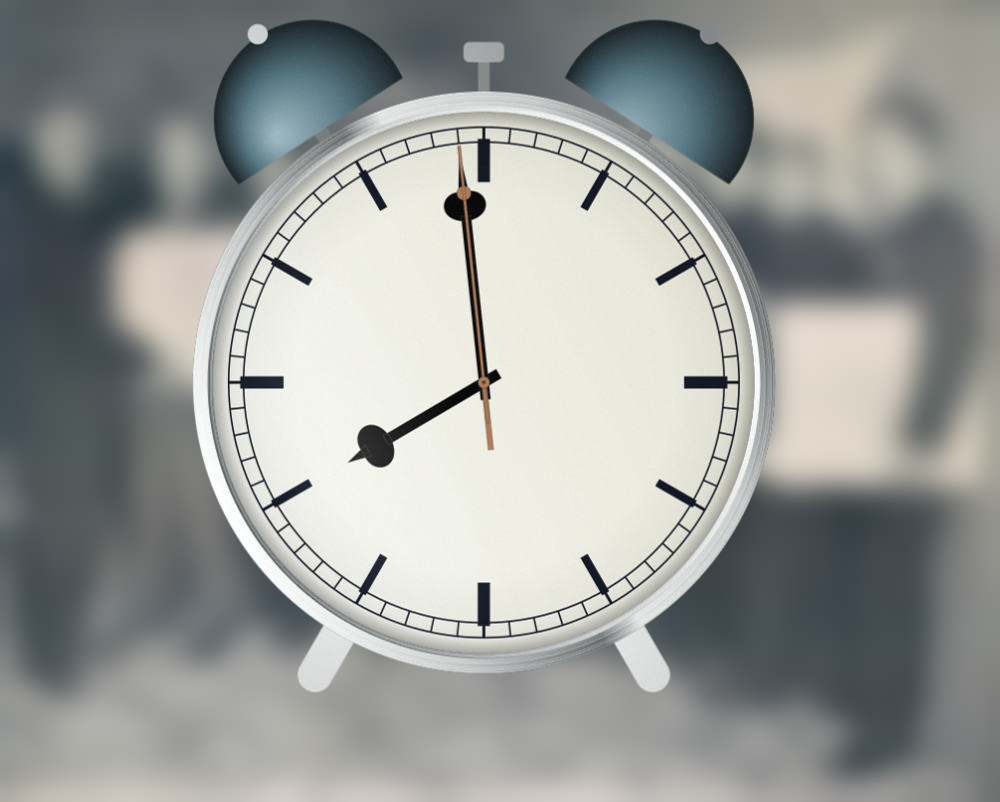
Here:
7 h 58 min 59 s
